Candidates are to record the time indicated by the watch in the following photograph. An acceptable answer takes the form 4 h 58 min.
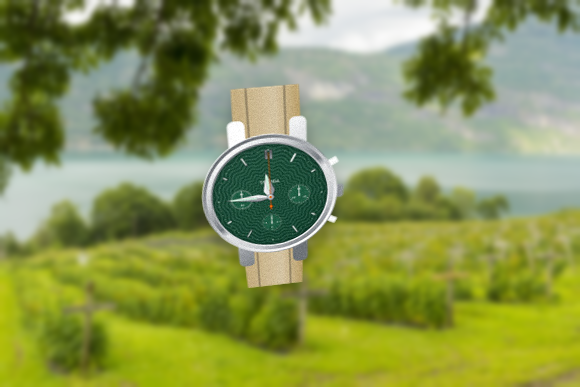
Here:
11 h 45 min
